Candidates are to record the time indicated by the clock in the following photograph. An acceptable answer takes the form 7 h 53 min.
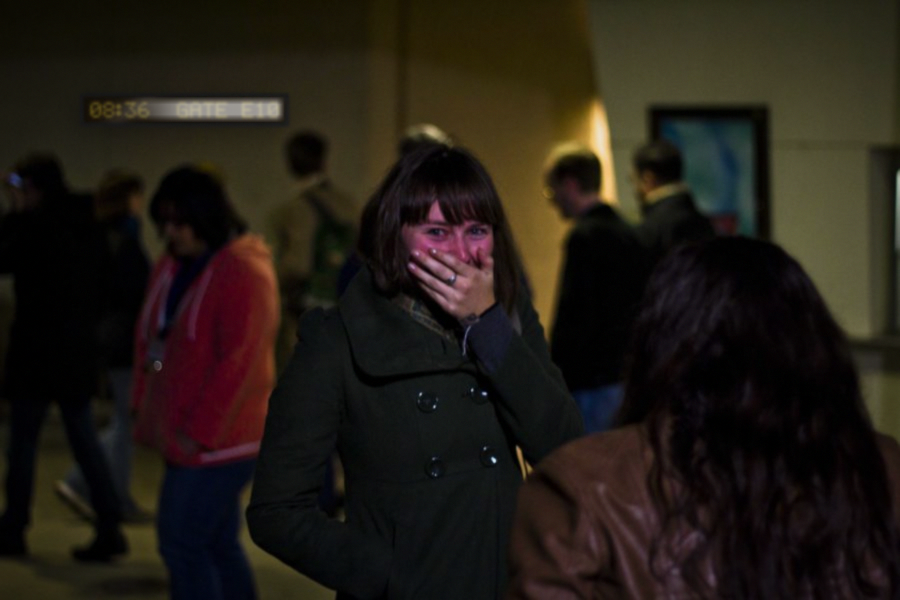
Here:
8 h 36 min
